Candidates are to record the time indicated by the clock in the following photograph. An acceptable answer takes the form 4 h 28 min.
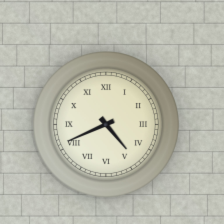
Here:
4 h 41 min
